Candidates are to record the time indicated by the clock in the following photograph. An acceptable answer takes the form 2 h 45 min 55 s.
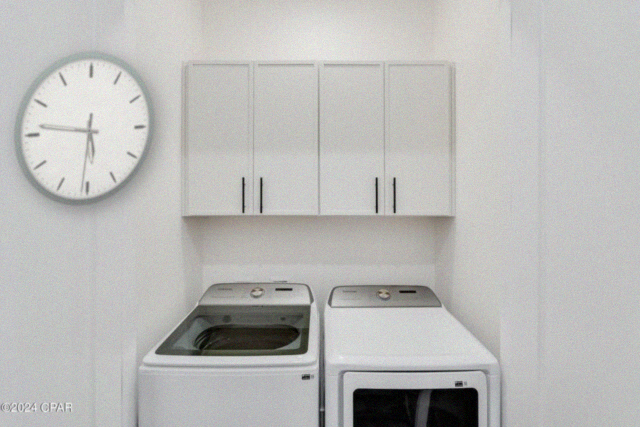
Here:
5 h 46 min 31 s
